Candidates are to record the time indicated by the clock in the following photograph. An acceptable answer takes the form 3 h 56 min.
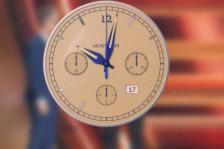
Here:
10 h 02 min
